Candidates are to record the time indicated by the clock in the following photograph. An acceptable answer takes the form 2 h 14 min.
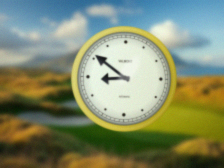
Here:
8 h 51 min
